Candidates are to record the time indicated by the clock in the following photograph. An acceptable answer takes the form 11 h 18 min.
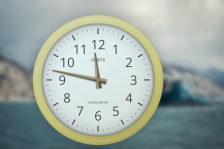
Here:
11 h 47 min
